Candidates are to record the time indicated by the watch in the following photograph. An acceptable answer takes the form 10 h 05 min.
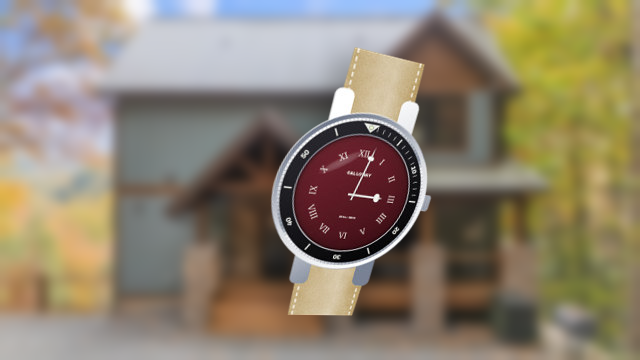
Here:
3 h 02 min
